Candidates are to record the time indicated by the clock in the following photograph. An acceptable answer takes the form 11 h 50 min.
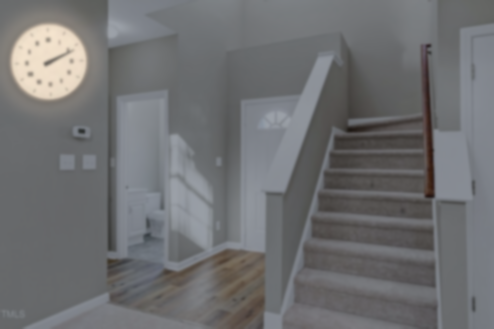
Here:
2 h 11 min
